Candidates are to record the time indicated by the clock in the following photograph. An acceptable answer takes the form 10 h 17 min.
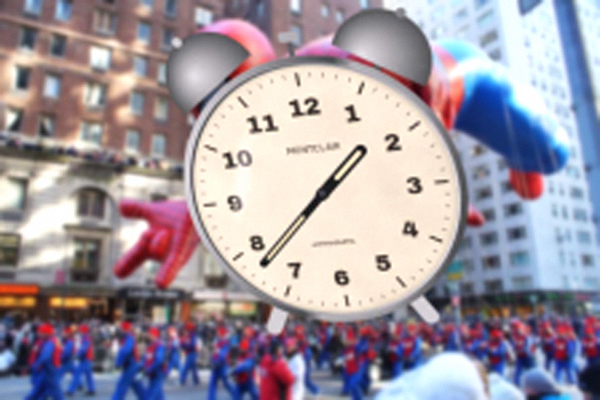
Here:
1 h 38 min
